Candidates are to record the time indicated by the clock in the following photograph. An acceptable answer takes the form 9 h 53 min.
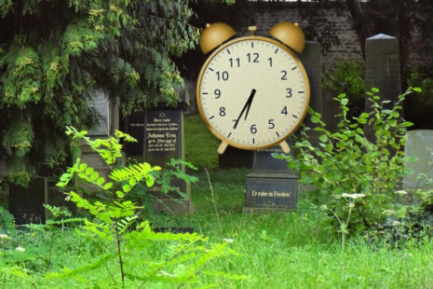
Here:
6 h 35 min
